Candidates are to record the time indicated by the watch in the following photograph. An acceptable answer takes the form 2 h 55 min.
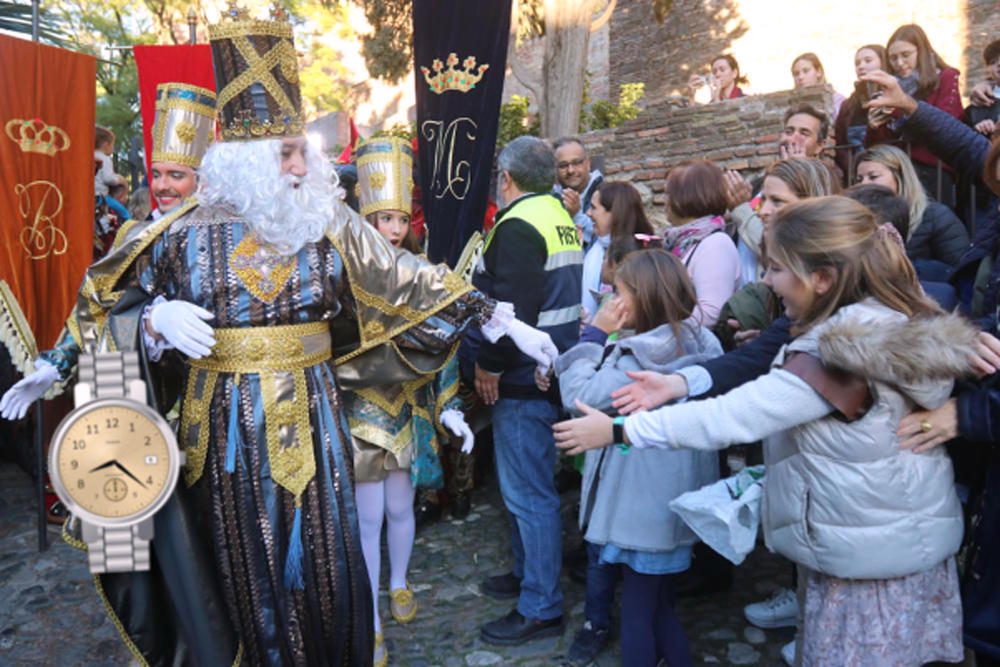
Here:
8 h 22 min
